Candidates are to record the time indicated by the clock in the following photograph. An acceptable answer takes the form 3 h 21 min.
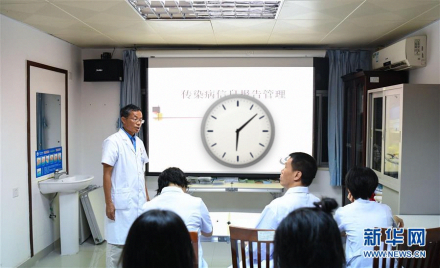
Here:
6 h 08 min
